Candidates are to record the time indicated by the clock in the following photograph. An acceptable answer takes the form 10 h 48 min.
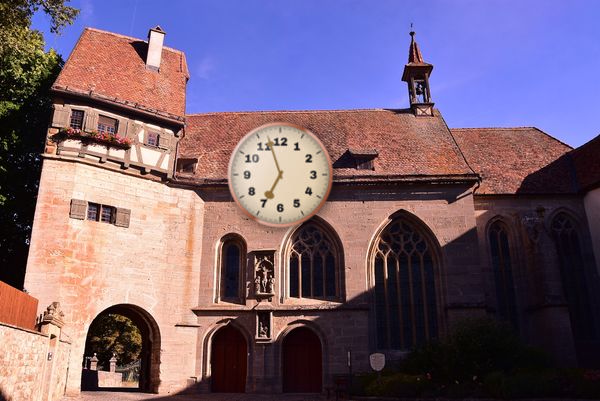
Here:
6 h 57 min
